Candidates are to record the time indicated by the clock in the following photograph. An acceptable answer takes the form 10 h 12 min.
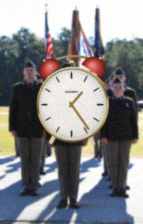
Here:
1 h 24 min
